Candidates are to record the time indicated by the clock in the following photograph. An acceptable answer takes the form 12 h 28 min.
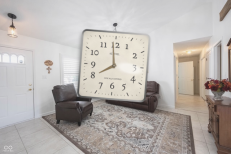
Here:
7 h 59 min
